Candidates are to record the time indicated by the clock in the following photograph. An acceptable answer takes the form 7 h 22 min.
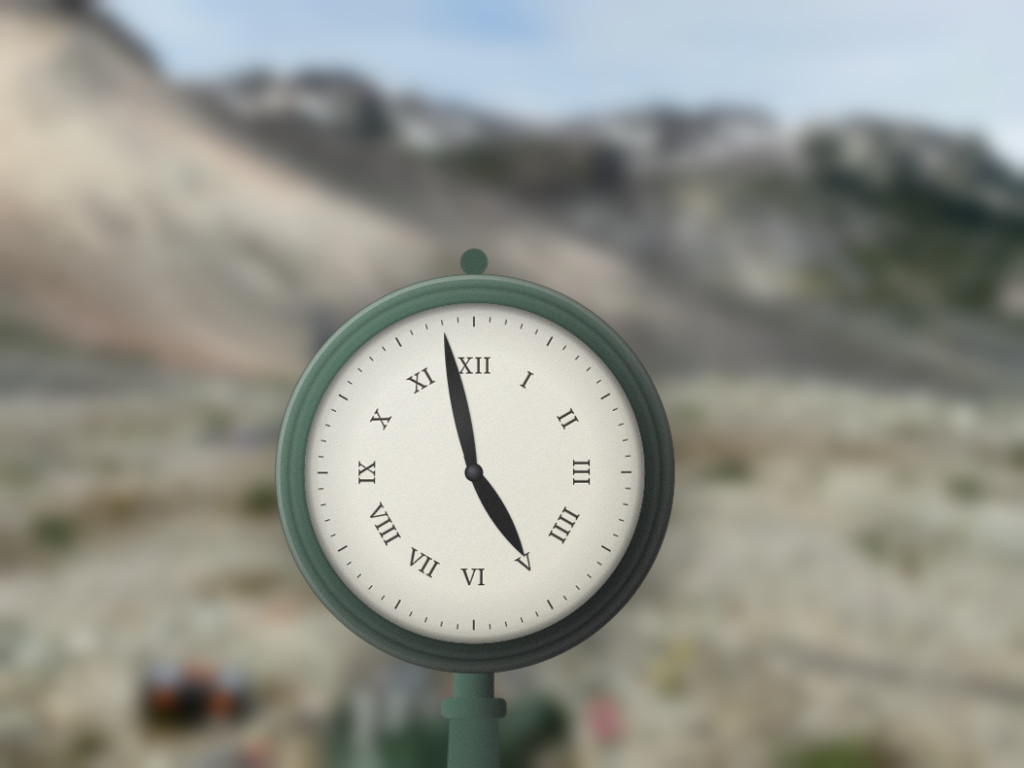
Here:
4 h 58 min
